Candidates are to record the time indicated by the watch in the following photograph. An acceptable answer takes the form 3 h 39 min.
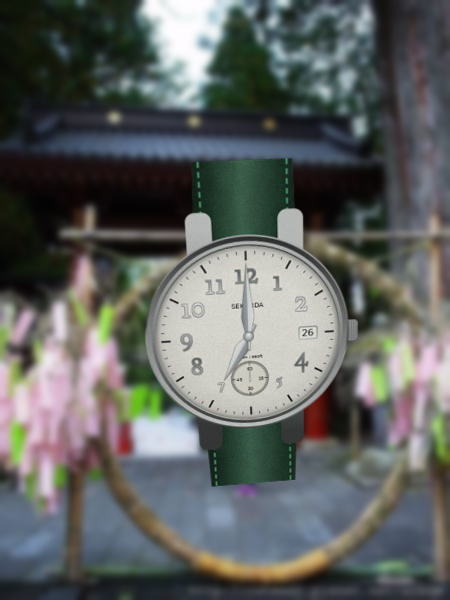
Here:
7 h 00 min
